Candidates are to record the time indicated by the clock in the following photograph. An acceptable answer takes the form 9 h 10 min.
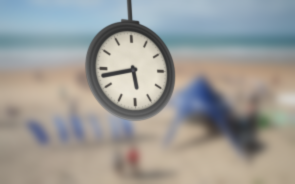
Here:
5 h 43 min
